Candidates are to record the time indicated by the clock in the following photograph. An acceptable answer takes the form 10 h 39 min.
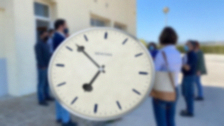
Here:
6 h 52 min
